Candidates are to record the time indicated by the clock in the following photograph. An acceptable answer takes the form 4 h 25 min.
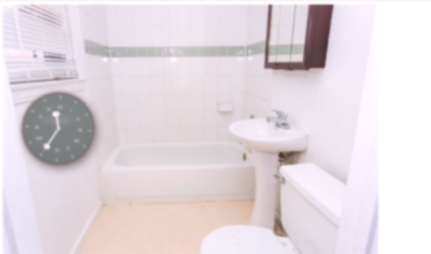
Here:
11 h 35 min
